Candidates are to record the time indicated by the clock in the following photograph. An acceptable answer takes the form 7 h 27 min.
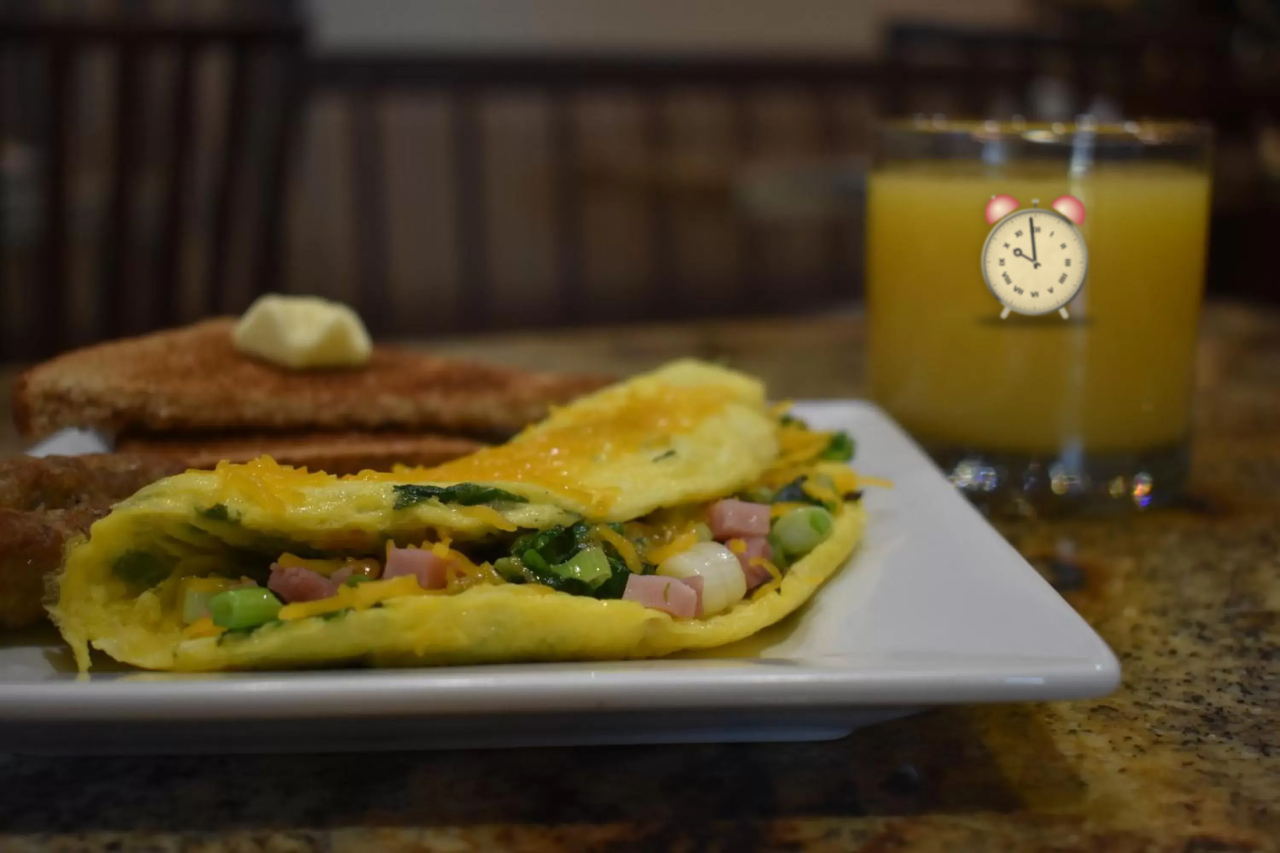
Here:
9 h 59 min
